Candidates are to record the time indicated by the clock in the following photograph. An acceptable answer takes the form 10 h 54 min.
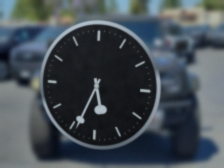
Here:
5 h 34 min
